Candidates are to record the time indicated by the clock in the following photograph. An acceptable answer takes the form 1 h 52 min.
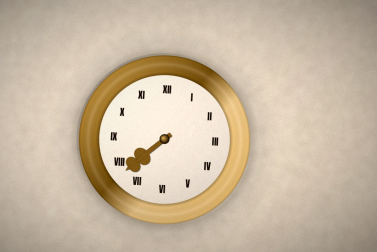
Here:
7 h 38 min
